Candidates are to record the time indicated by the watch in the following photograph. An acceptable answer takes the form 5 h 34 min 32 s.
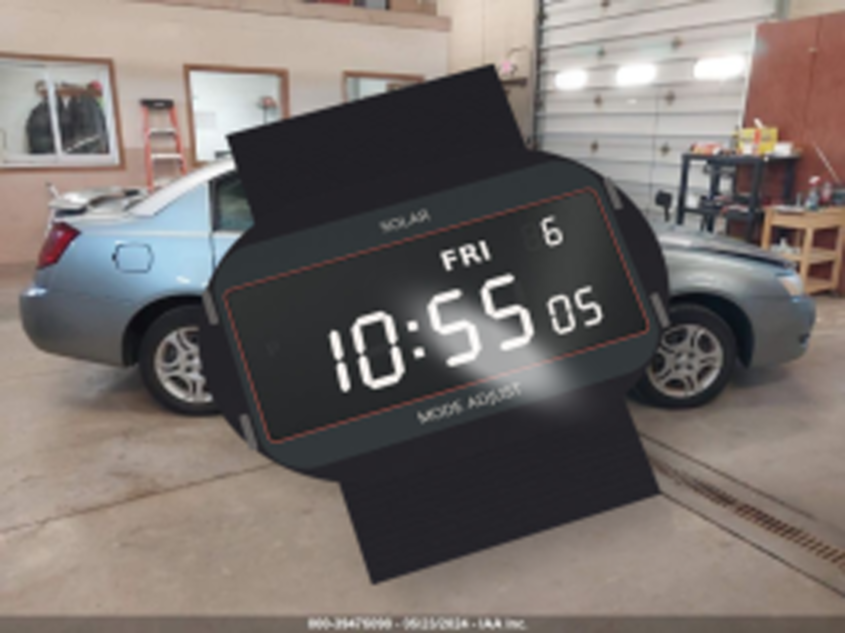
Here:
10 h 55 min 05 s
